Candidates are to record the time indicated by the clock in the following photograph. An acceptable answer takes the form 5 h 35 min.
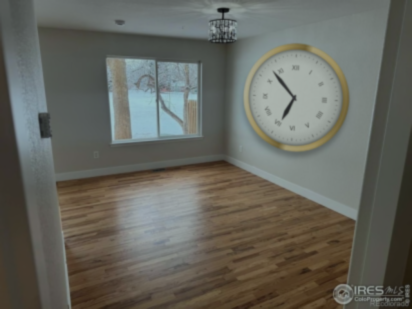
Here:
6 h 53 min
